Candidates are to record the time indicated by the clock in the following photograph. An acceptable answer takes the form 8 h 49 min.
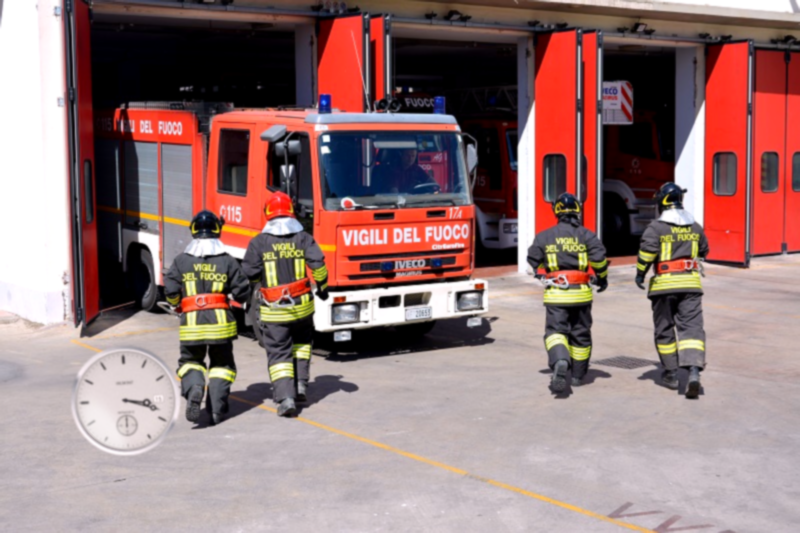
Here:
3 h 18 min
